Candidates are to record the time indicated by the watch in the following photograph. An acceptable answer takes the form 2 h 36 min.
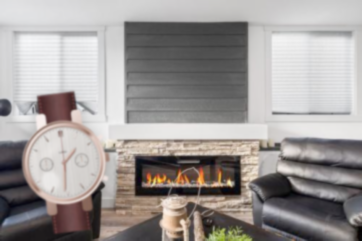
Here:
1 h 31 min
